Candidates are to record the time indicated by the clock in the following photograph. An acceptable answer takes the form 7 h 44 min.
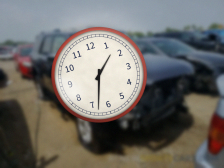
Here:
1 h 33 min
